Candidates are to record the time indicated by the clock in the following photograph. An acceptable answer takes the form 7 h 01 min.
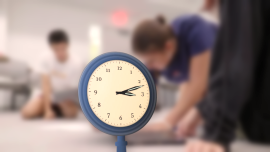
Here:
3 h 12 min
